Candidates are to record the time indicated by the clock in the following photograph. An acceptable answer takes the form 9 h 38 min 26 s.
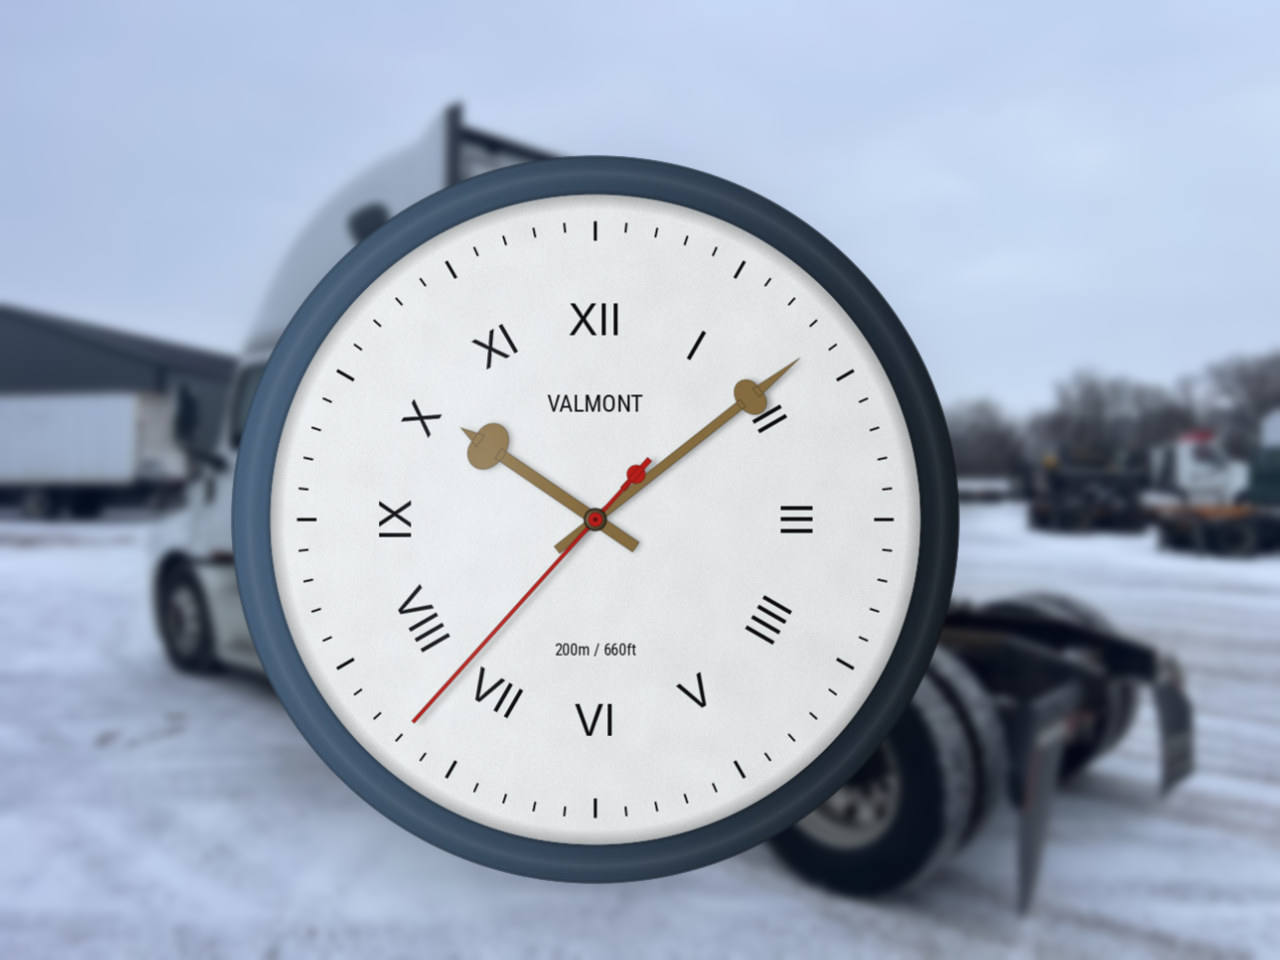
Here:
10 h 08 min 37 s
